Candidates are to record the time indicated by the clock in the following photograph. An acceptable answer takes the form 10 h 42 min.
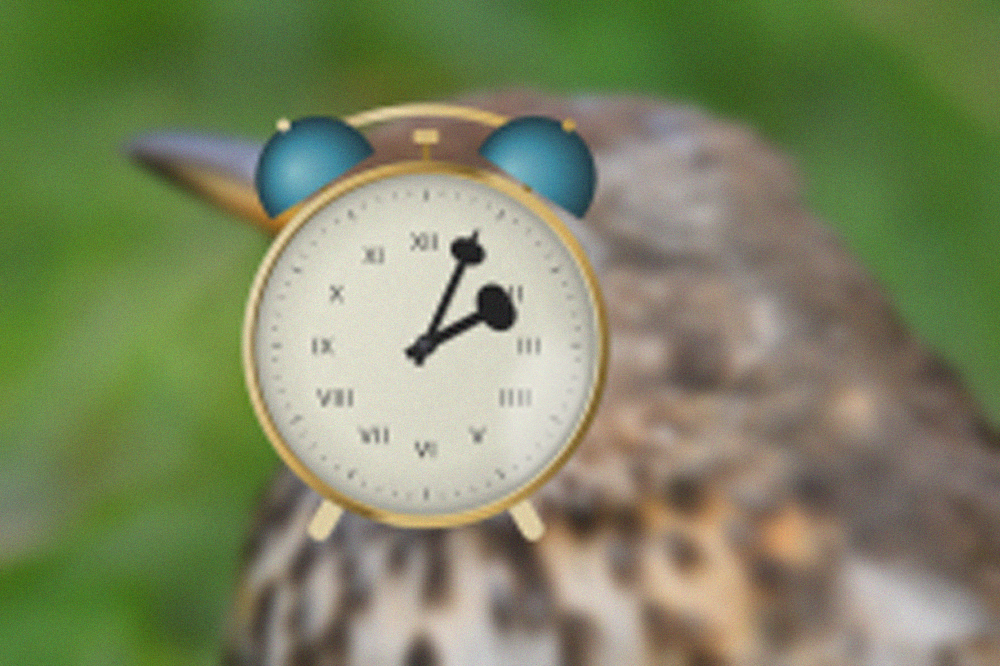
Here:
2 h 04 min
